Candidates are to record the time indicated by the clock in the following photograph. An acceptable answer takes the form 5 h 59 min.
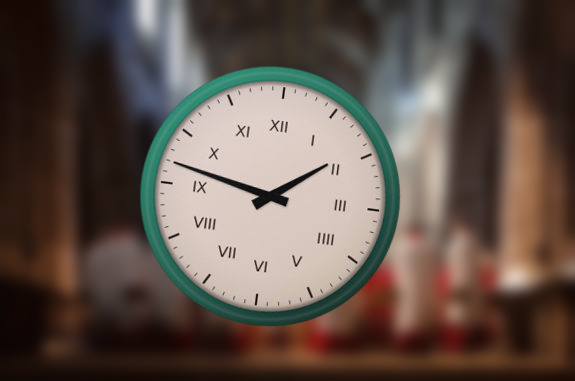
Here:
1 h 47 min
